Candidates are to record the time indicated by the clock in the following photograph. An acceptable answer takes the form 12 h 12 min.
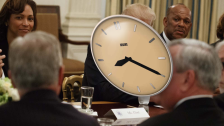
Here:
8 h 20 min
